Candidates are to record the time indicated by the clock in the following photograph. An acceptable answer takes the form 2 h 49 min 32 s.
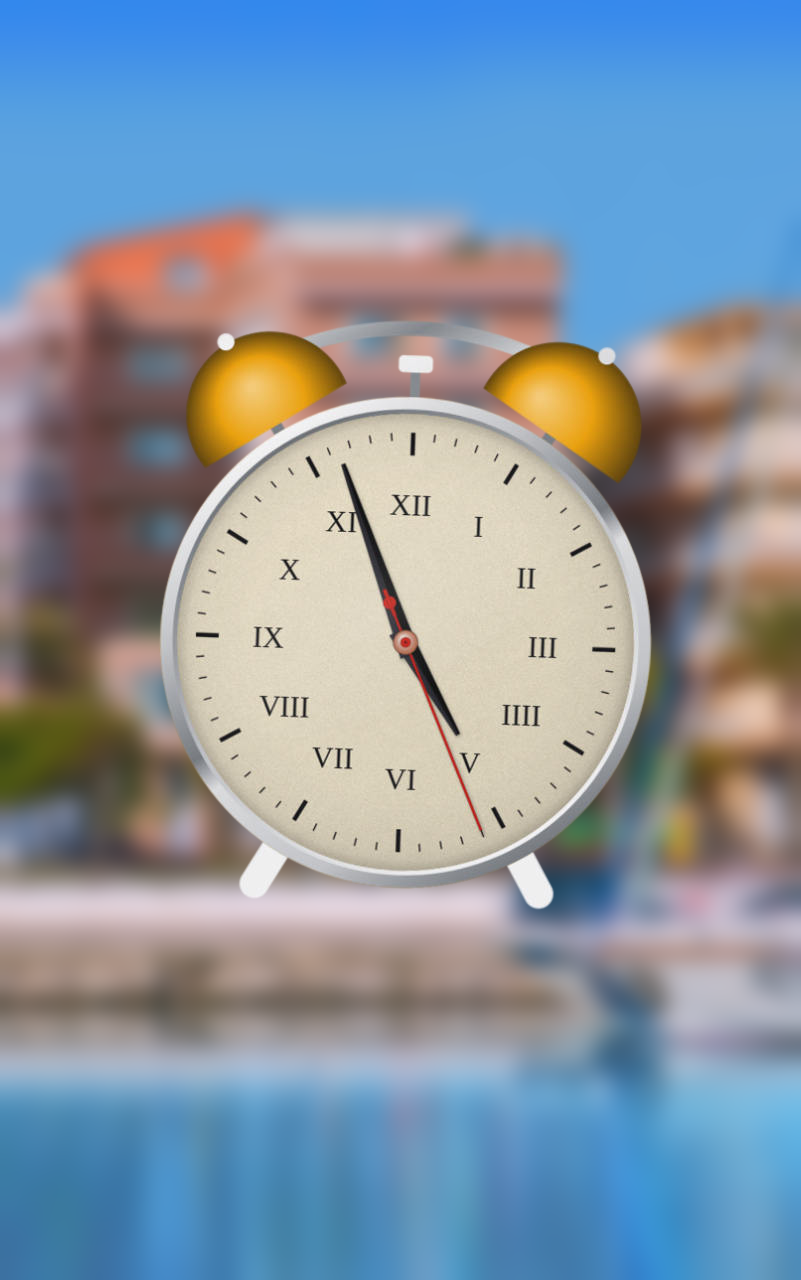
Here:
4 h 56 min 26 s
